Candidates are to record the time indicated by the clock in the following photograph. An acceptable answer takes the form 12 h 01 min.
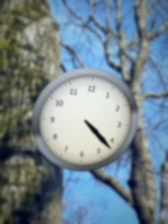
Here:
4 h 22 min
